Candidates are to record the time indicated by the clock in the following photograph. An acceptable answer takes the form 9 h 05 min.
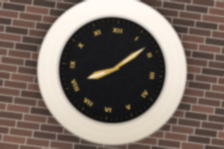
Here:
8 h 08 min
